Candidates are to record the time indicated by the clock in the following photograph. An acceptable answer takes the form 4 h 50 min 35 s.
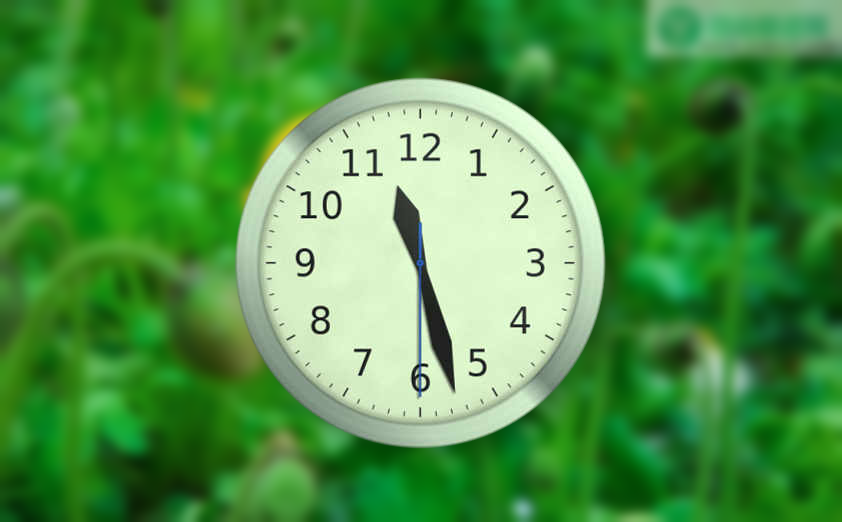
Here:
11 h 27 min 30 s
